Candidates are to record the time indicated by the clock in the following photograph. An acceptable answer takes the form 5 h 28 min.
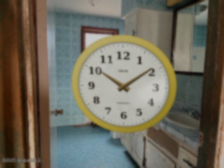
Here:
10 h 09 min
